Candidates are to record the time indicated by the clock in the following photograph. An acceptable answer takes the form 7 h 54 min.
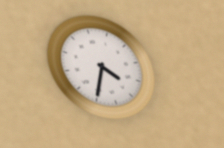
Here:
4 h 35 min
